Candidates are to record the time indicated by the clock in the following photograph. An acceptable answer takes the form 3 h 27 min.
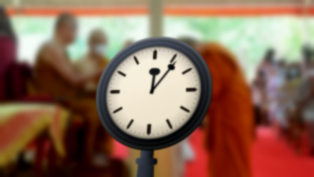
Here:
12 h 06 min
